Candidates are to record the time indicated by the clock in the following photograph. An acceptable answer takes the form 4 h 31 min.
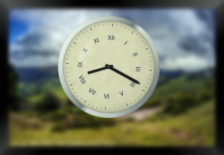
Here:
8 h 19 min
